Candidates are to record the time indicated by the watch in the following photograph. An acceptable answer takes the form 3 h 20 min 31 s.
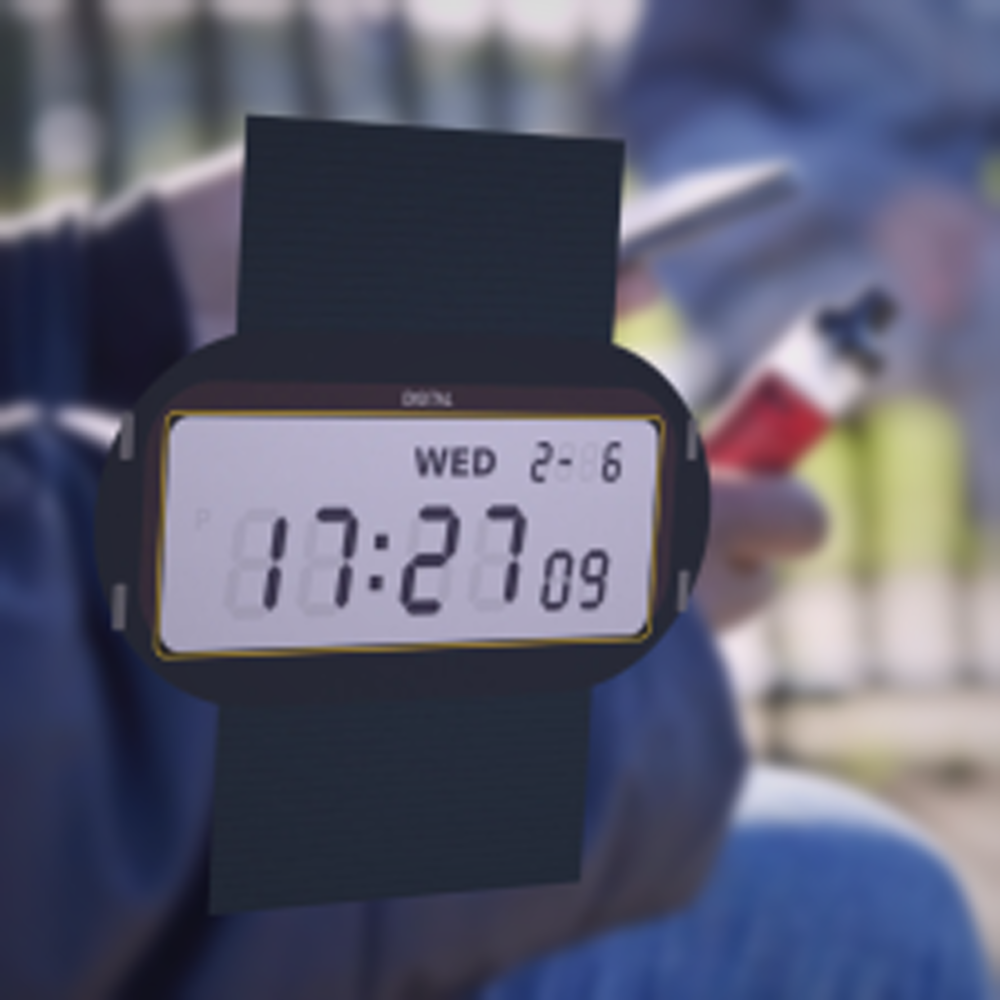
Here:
17 h 27 min 09 s
